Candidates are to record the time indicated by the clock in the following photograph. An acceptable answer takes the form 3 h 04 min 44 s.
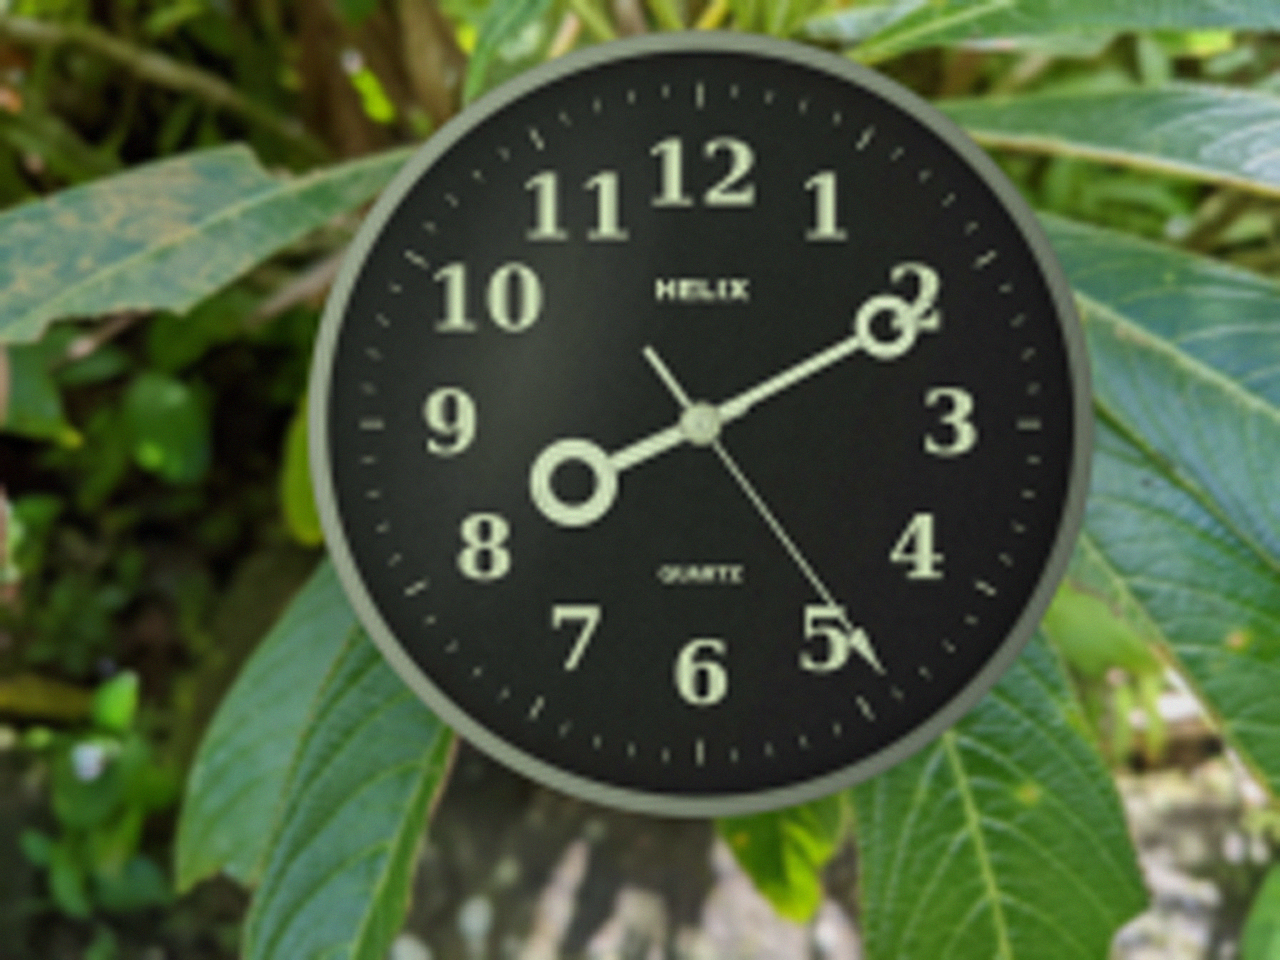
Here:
8 h 10 min 24 s
